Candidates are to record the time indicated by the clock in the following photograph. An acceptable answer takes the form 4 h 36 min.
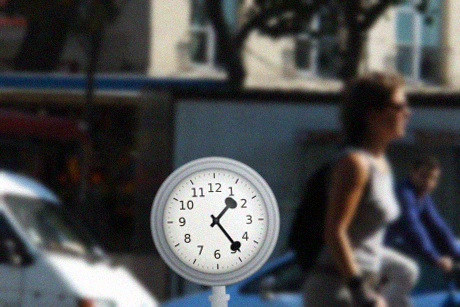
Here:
1 h 24 min
